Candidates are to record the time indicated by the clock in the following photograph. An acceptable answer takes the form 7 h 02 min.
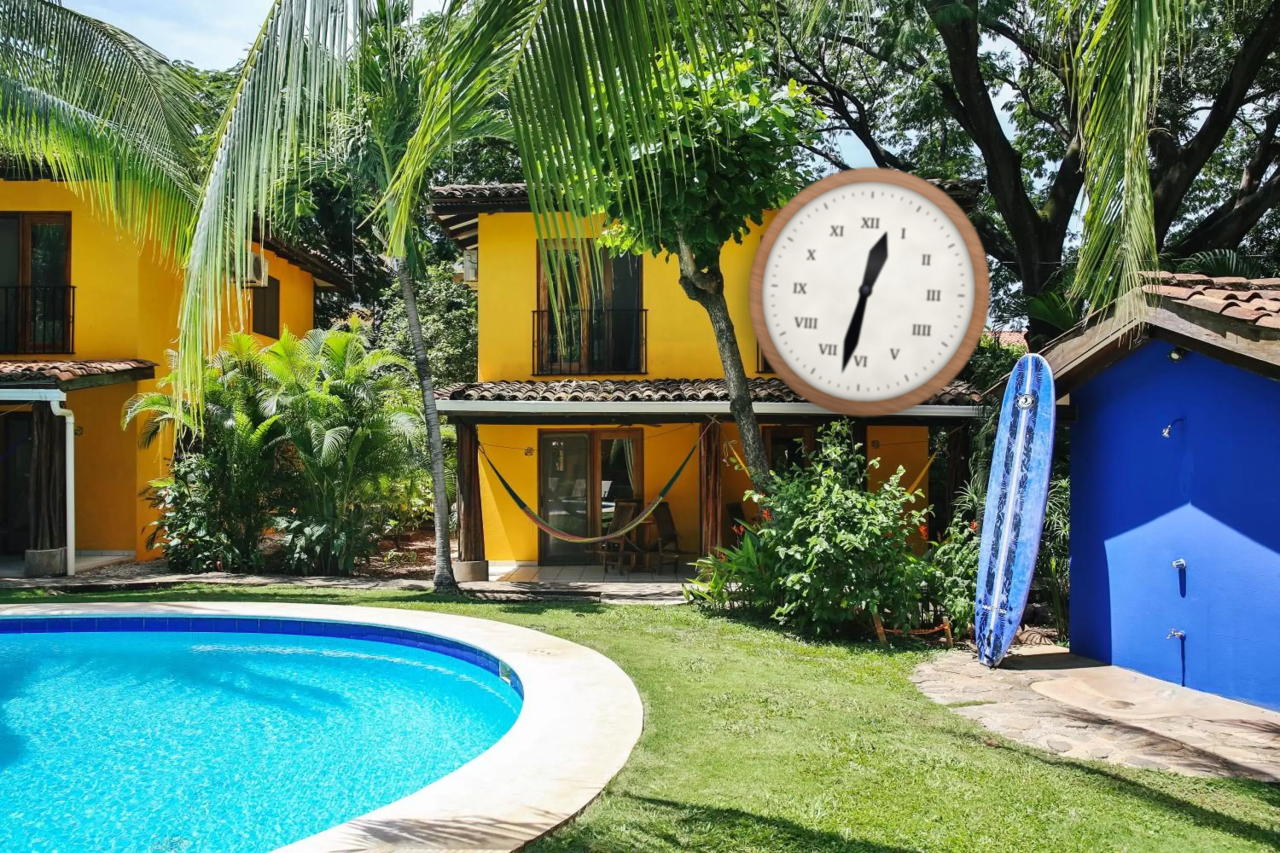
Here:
12 h 32 min
